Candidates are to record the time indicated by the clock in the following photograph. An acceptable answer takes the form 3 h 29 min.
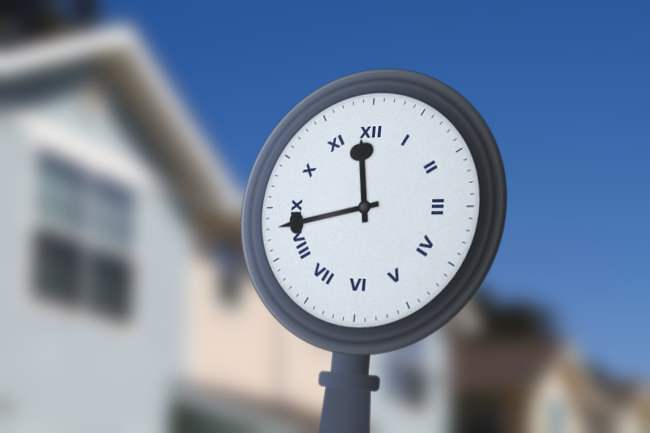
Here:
11 h 43 min
